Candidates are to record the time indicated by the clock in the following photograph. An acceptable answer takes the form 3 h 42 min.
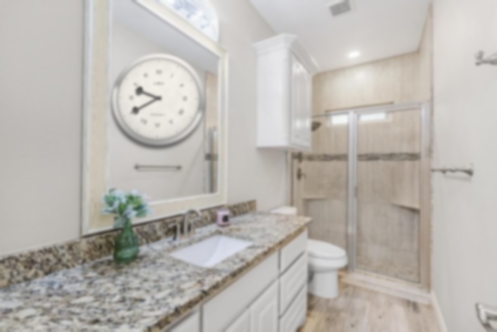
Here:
9 h 40 min
